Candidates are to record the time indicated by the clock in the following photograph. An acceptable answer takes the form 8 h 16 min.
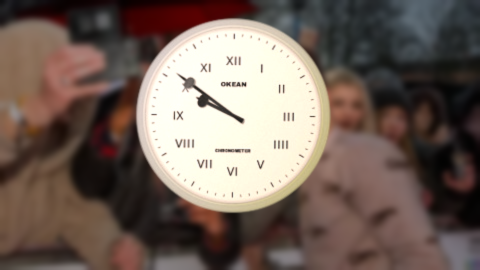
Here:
9 h 51 min
